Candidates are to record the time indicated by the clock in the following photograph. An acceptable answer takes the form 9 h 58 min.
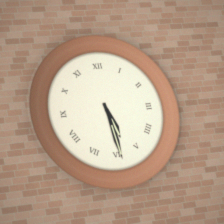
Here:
5 h 29 min
